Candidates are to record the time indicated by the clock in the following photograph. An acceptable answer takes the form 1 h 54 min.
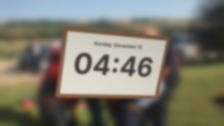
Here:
4 h 46 min
